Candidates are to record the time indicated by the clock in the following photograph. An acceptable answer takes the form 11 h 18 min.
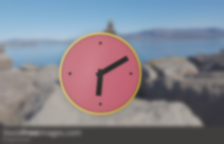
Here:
6 h 10 min
